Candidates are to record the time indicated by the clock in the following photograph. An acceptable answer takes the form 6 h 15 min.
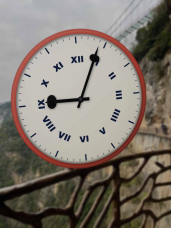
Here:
9 h 04 min
